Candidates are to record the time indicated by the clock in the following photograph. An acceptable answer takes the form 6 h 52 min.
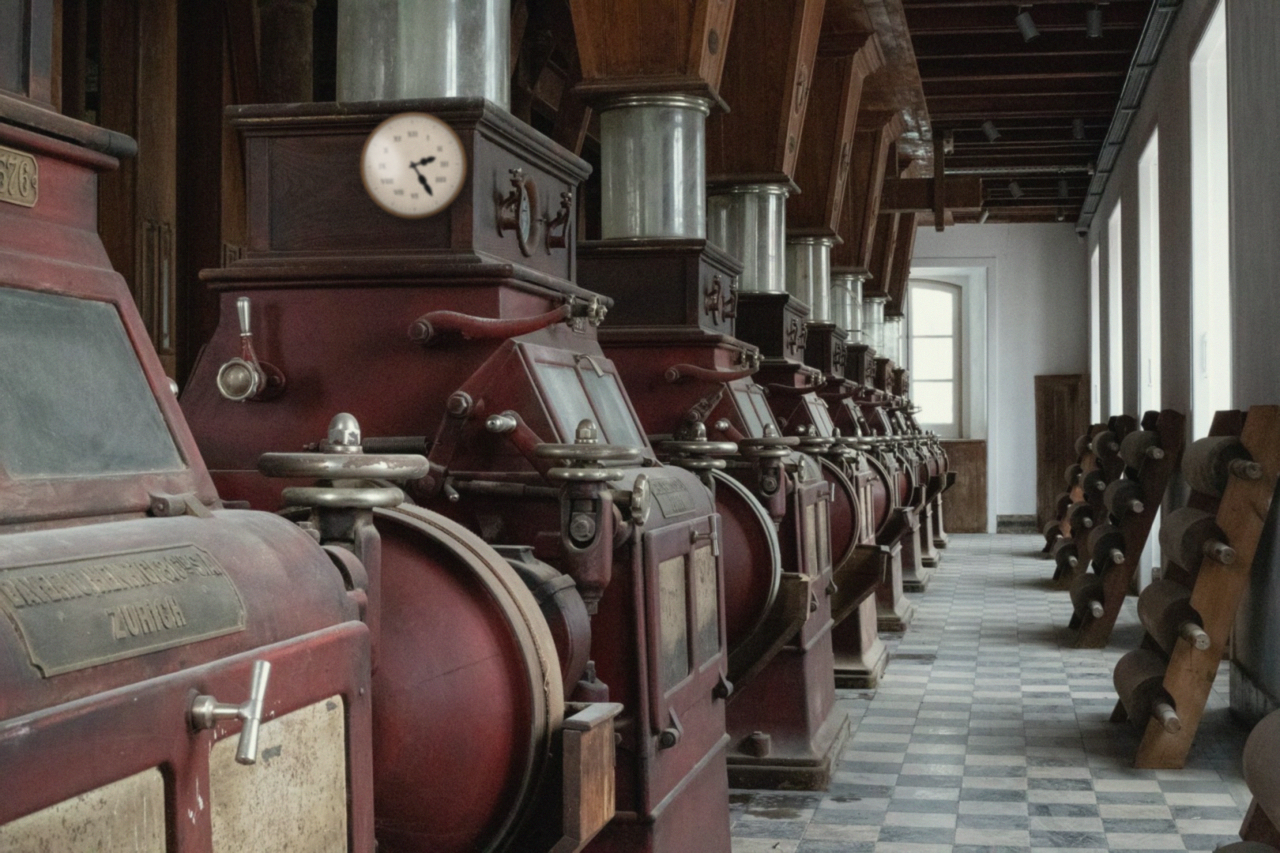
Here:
2 h 25 min
